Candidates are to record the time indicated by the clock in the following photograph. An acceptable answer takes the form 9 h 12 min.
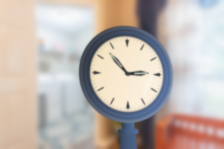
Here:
2 h 53 min
